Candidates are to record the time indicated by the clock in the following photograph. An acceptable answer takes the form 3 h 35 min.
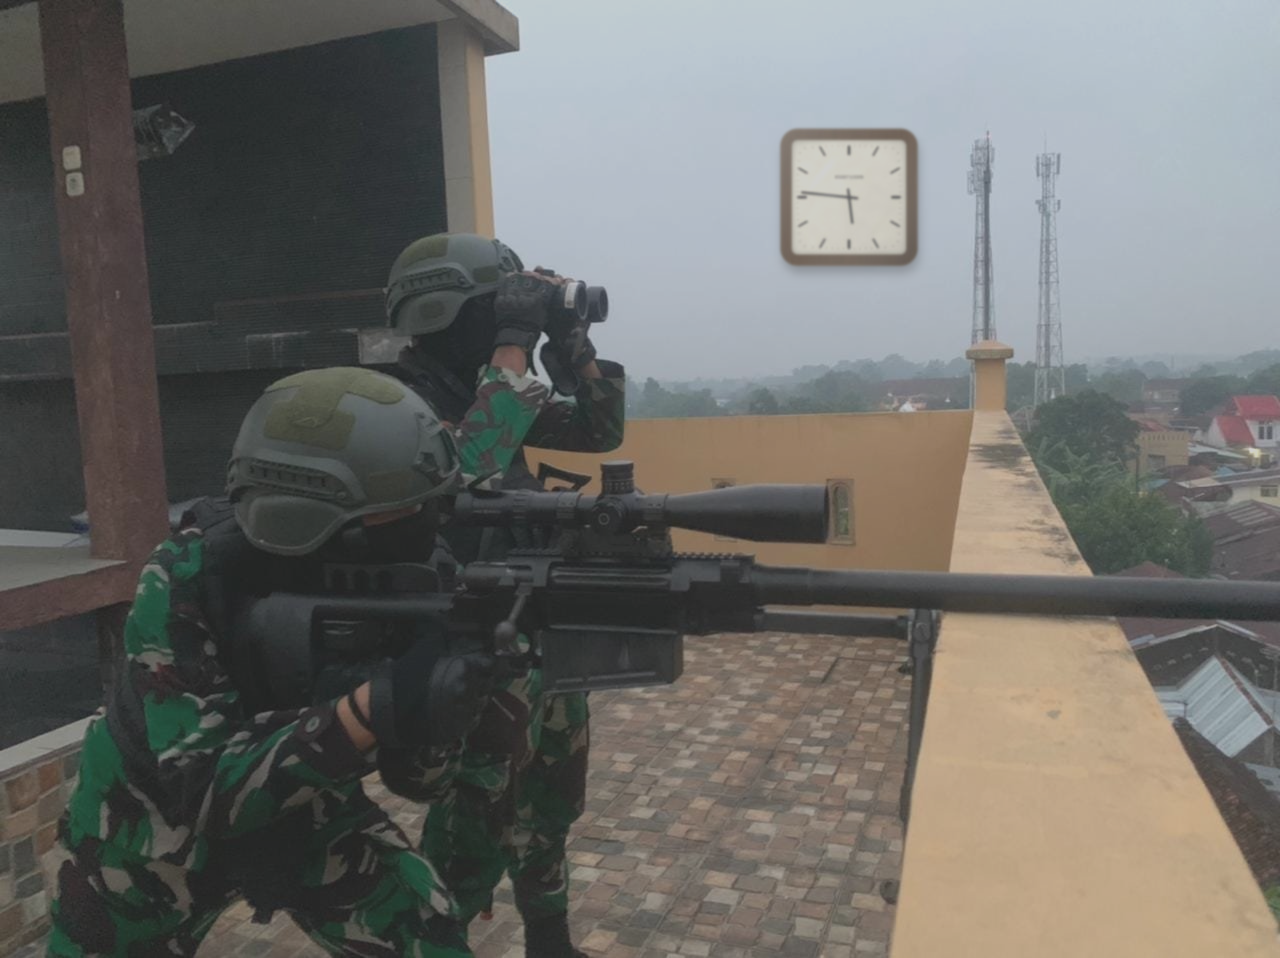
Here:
5 h 46 min
